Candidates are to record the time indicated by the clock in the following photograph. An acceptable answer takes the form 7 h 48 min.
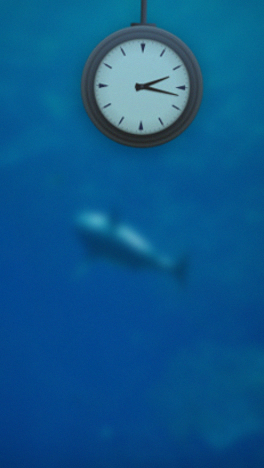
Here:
2 h 17 min
